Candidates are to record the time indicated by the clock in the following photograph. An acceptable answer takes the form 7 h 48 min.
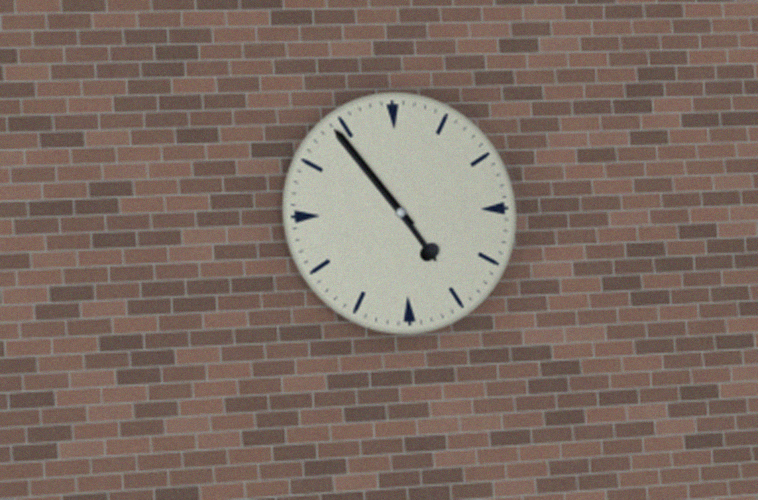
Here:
4 h 54 min
